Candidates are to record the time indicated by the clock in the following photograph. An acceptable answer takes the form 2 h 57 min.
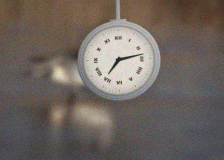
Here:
7 h 13 min
